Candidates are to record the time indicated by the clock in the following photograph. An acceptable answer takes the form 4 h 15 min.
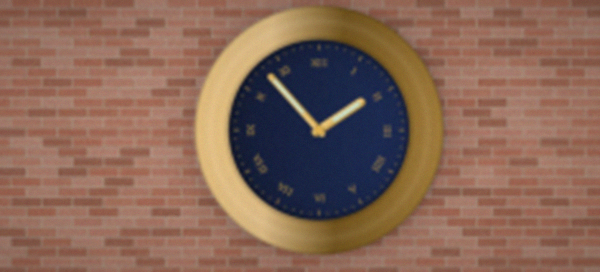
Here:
1 h 53 min
